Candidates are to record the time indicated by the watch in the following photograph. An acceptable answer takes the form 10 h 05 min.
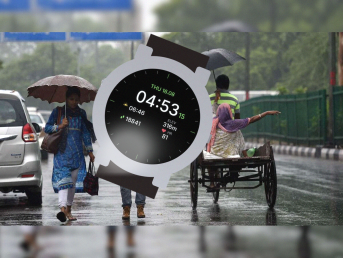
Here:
4 h 53 min
